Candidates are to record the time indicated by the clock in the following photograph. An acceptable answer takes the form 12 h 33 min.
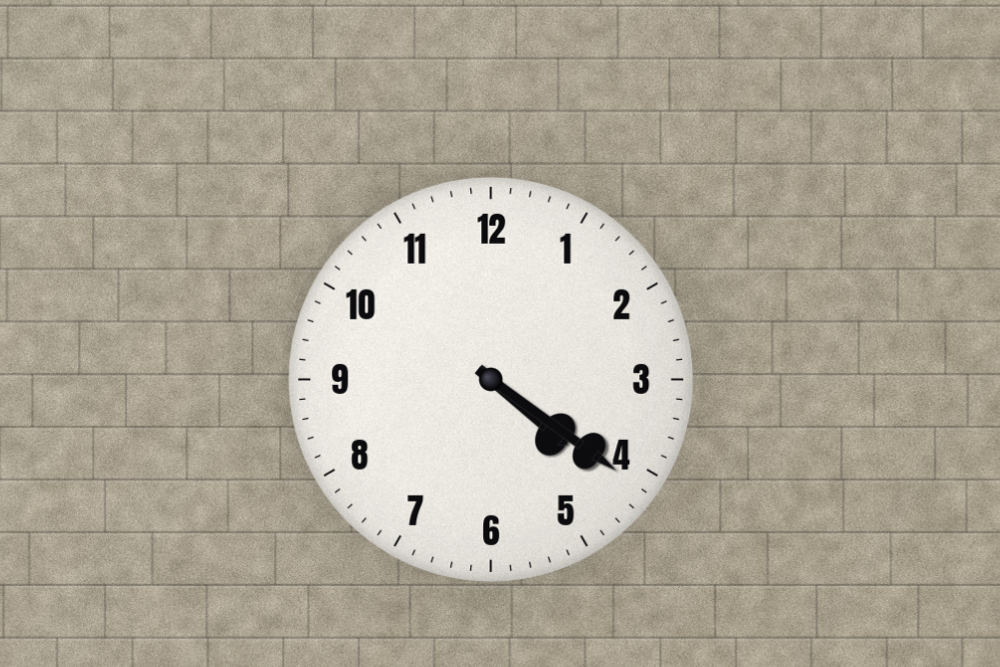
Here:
4 h 21 min
